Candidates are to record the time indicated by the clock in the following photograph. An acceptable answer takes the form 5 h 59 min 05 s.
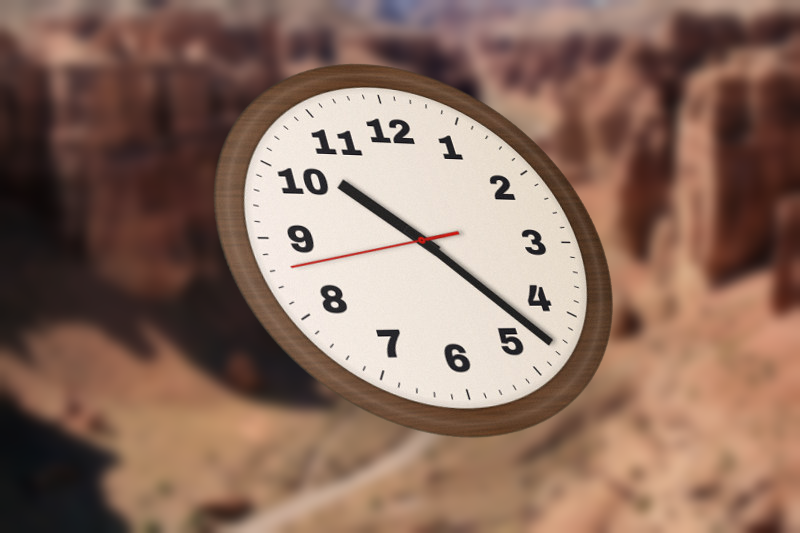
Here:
10 h 22 min 43 s
